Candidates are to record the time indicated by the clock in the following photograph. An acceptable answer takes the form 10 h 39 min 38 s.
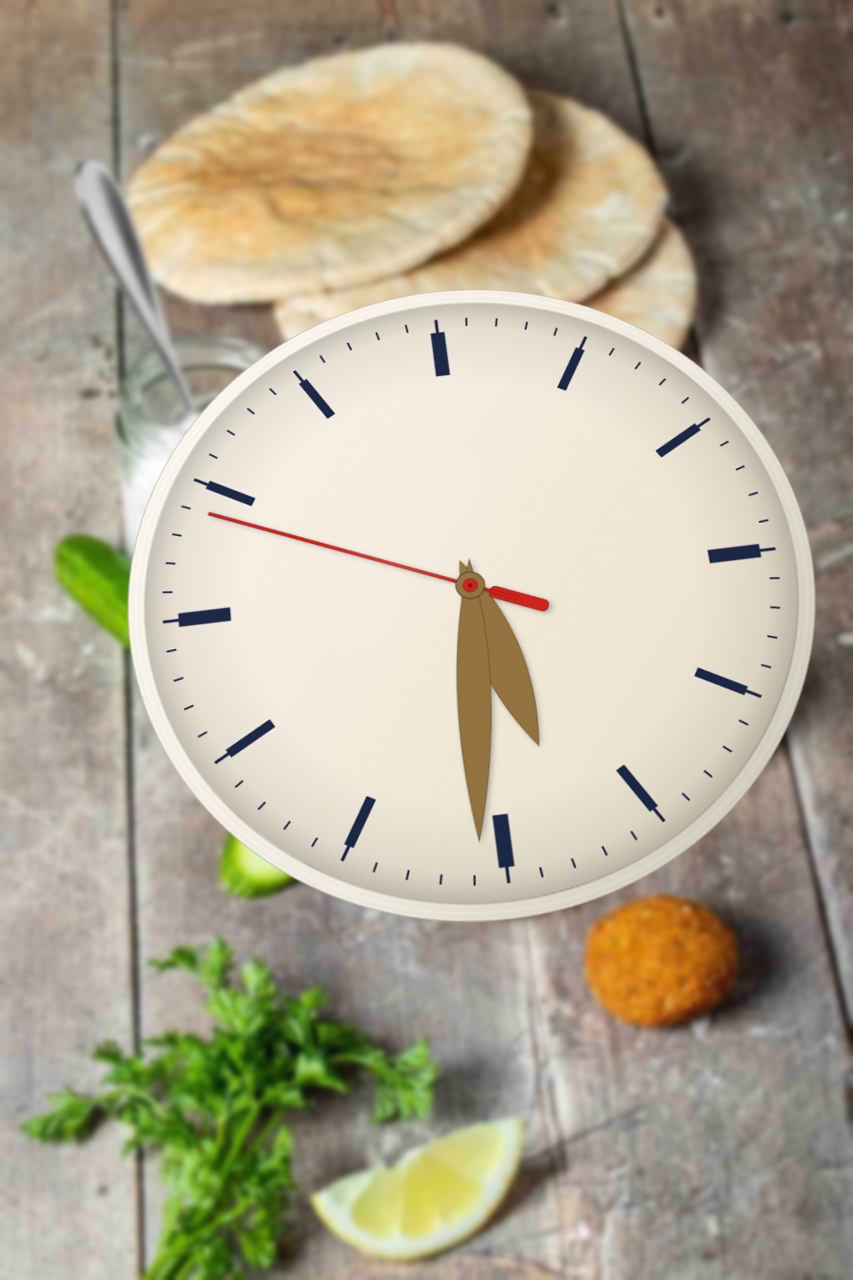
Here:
5 h 30 min 49 s
